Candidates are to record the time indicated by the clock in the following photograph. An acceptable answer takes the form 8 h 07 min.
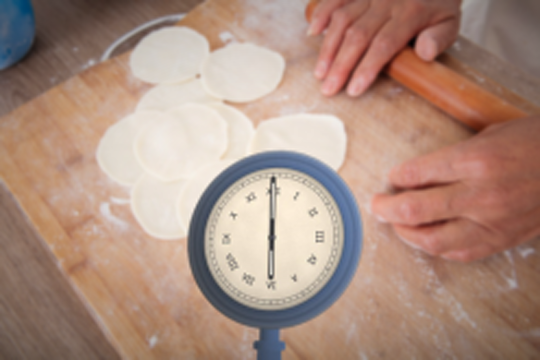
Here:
6 h 00 min
